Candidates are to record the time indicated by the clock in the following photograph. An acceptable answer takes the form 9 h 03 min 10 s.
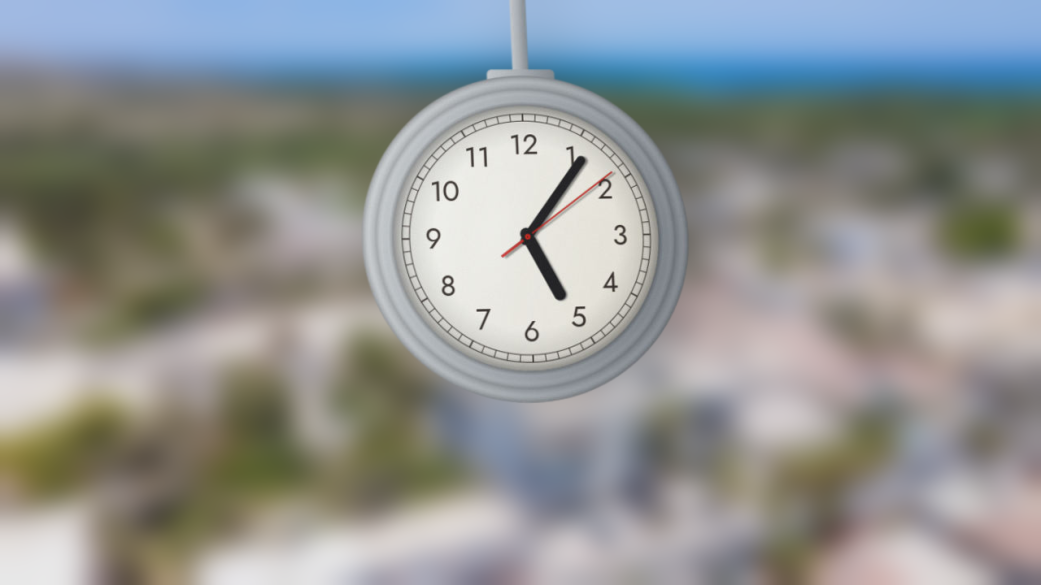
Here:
5 h 06 min 09 s
